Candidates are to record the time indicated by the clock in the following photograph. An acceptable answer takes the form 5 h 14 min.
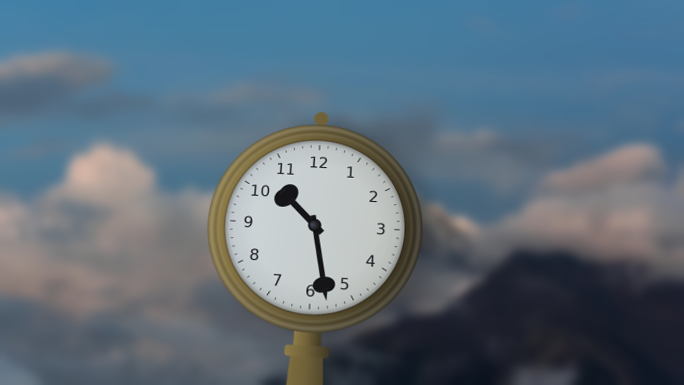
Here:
10 h 28 min
